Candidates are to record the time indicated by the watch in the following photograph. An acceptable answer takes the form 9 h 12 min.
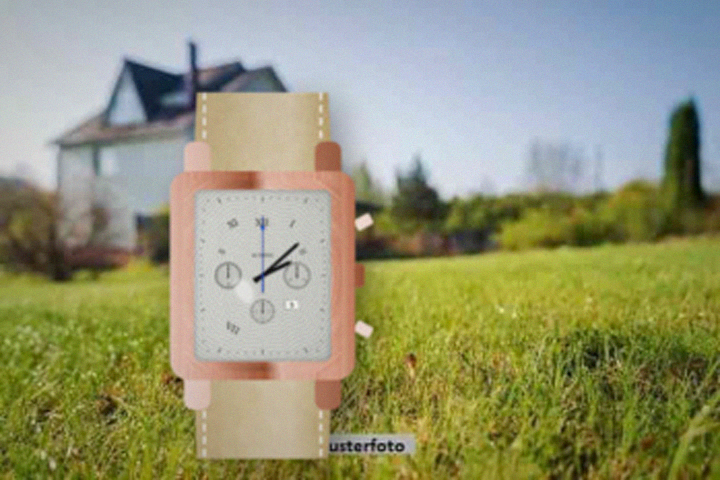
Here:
2 h 08 min
